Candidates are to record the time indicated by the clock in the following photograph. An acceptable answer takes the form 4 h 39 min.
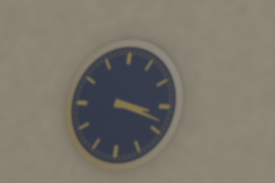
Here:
3 h 18 min
